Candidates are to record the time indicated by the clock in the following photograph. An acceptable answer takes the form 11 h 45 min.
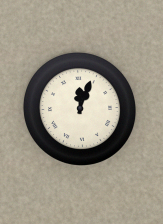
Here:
12 h 04 min
